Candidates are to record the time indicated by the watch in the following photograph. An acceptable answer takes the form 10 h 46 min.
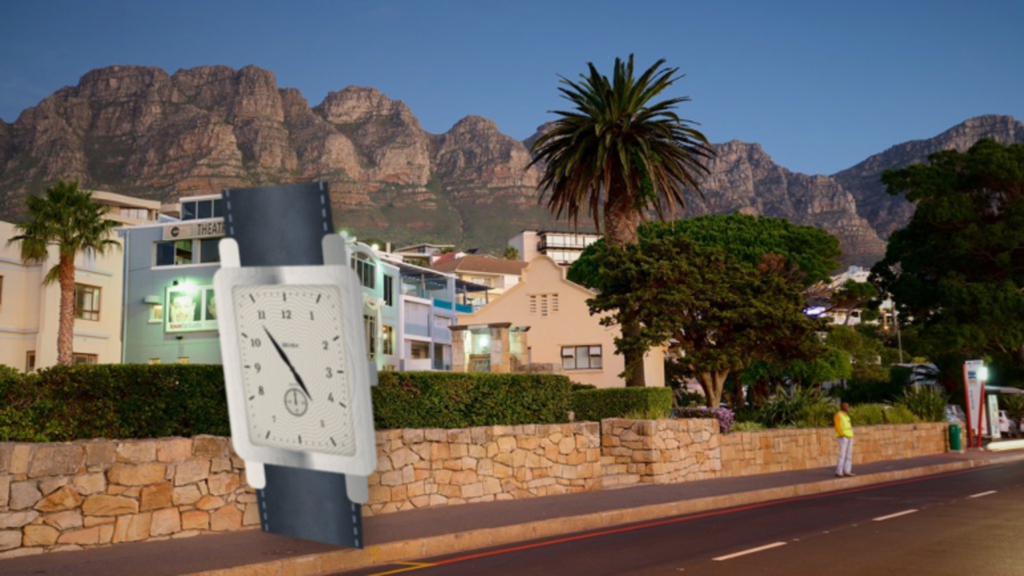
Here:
4 h 54 min
